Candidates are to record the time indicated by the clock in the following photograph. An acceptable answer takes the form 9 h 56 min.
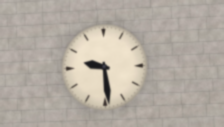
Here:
9 h 29 min
